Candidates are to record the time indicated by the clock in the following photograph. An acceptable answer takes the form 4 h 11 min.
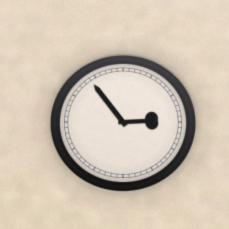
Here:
2 h 54 min
